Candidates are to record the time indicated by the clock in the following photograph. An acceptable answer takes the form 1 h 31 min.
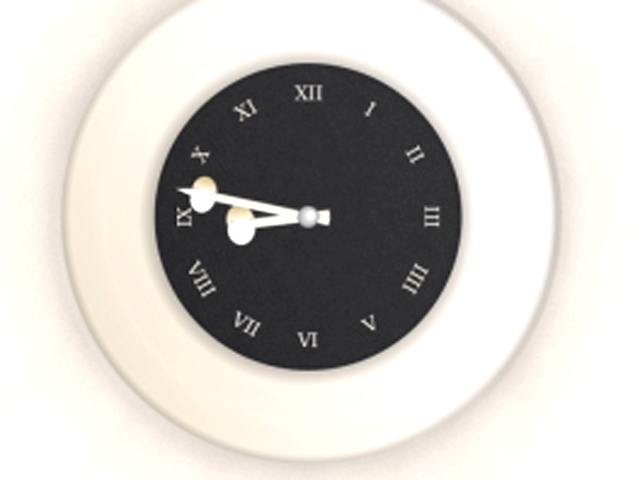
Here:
8 h 47 min
